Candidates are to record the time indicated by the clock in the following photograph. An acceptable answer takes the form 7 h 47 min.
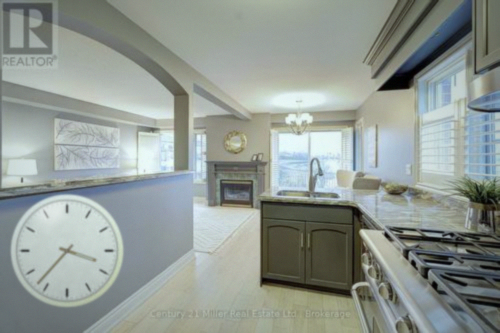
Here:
3 h 37 min
